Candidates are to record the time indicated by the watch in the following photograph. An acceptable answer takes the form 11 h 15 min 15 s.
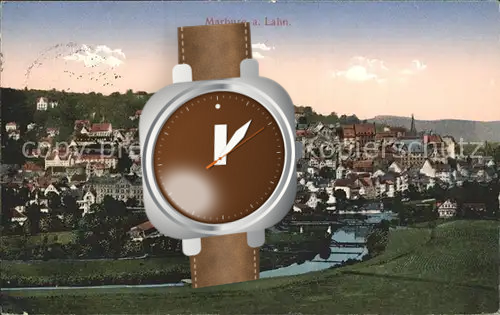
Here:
12 h 07 min 10 s
